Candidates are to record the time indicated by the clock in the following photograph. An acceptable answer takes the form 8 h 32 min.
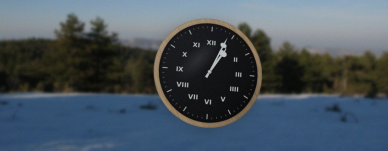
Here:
1 h 04 min
